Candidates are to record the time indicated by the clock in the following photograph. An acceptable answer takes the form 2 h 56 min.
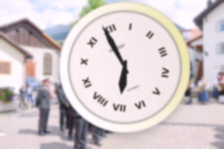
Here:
6 h 59 min
